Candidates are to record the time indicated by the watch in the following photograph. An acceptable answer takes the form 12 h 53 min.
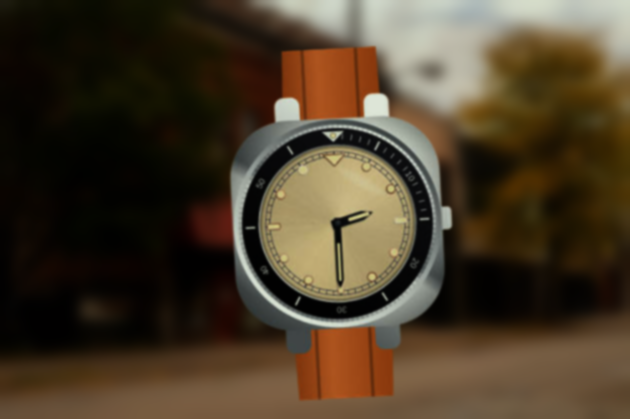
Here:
2 h 30 min
